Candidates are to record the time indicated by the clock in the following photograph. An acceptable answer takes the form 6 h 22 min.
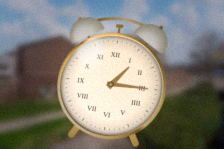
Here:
1 h 15 min
